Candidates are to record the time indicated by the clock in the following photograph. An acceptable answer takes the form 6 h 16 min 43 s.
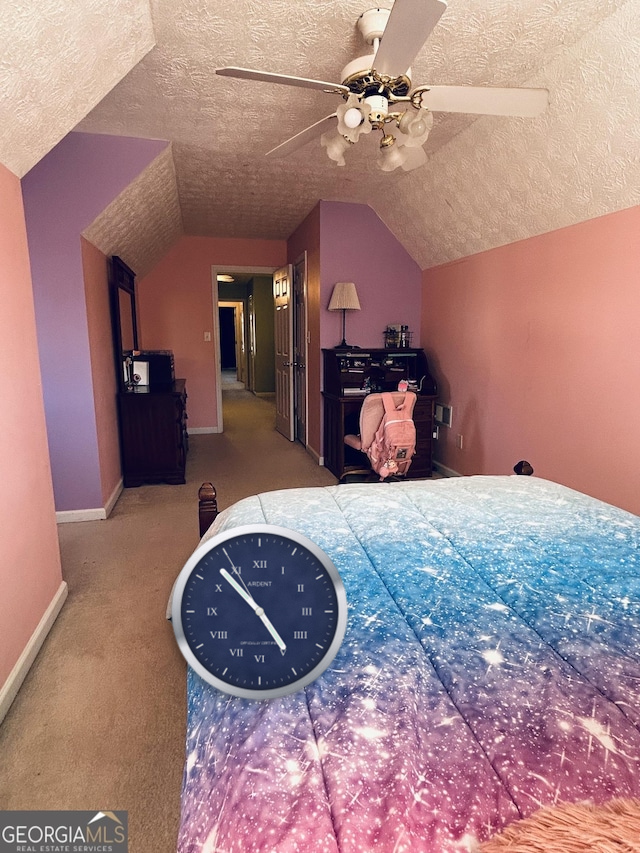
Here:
4 h 52 min 55 s
